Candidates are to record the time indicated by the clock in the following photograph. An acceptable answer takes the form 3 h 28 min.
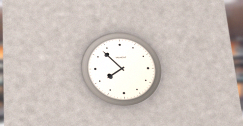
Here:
7 h 53 min
